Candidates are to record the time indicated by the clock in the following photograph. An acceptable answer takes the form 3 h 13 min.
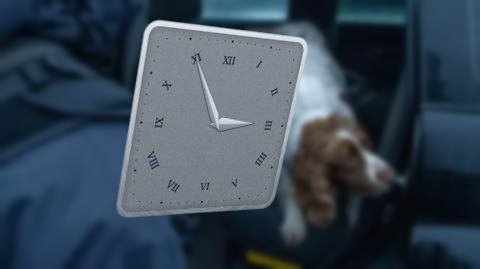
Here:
2 h 55 min
